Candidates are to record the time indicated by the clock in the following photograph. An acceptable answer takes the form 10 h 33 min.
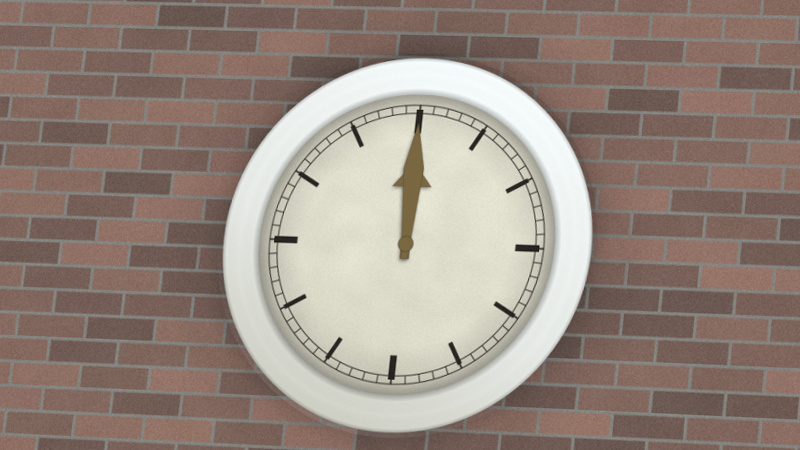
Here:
12 h 00 min
